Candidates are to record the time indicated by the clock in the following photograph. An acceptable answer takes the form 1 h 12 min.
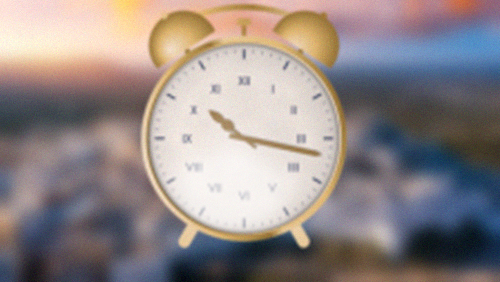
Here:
10 h 17 min
